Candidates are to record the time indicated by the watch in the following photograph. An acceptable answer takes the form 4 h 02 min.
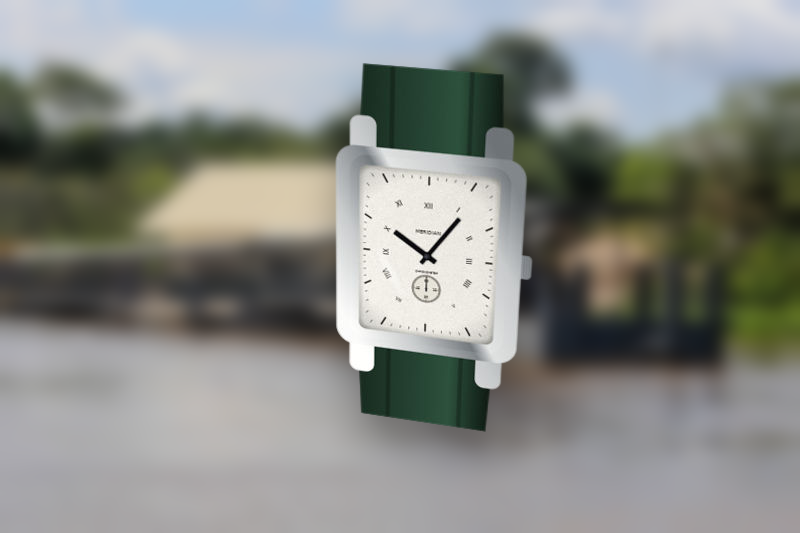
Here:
10 h 06 min
